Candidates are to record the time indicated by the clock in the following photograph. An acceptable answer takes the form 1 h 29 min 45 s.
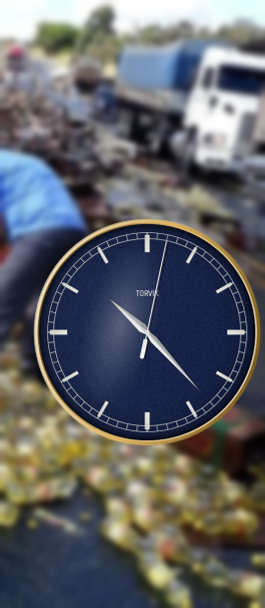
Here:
10 h 23 min 02 s
